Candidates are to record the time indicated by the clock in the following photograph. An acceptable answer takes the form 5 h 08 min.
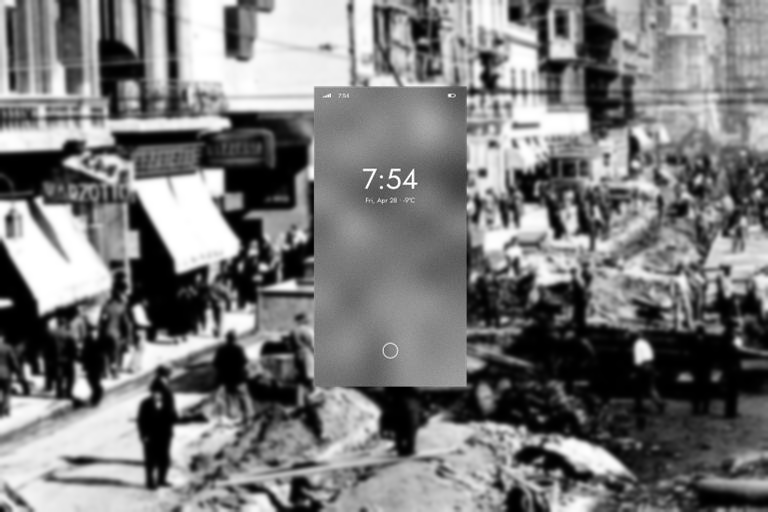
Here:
7 h 54 min
